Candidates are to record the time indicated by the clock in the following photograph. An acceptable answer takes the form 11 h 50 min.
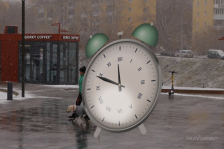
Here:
11 h 49 min
